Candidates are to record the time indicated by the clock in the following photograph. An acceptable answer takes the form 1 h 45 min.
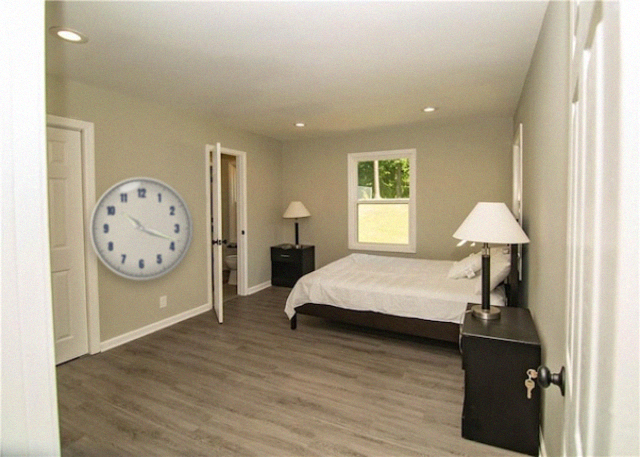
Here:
10 h 18 min
